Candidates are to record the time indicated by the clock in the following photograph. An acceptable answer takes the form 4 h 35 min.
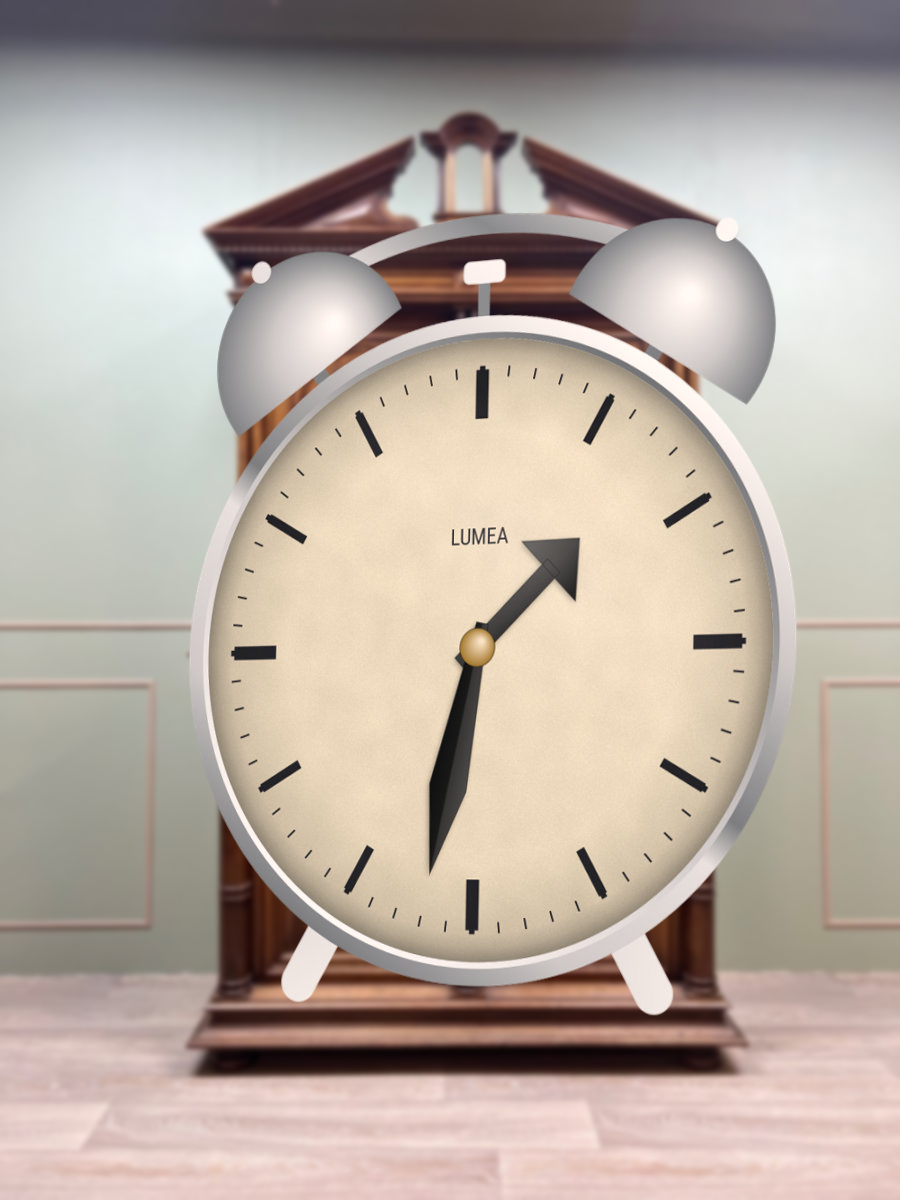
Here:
1 h 32 min
